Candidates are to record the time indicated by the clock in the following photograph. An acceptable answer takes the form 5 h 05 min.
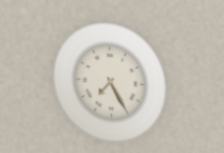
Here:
7 h 25 min
